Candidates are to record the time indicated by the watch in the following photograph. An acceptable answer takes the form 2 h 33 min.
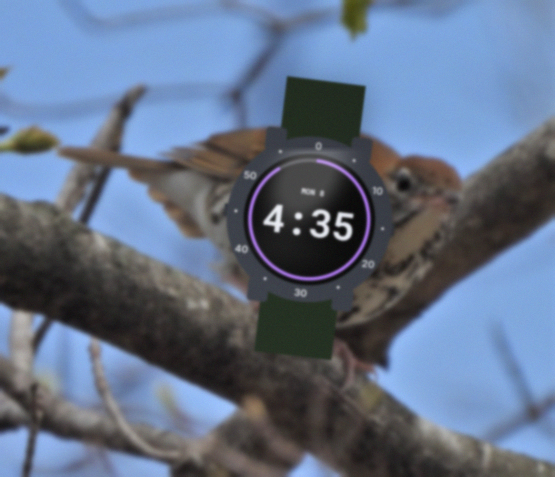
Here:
4 h 35 min
